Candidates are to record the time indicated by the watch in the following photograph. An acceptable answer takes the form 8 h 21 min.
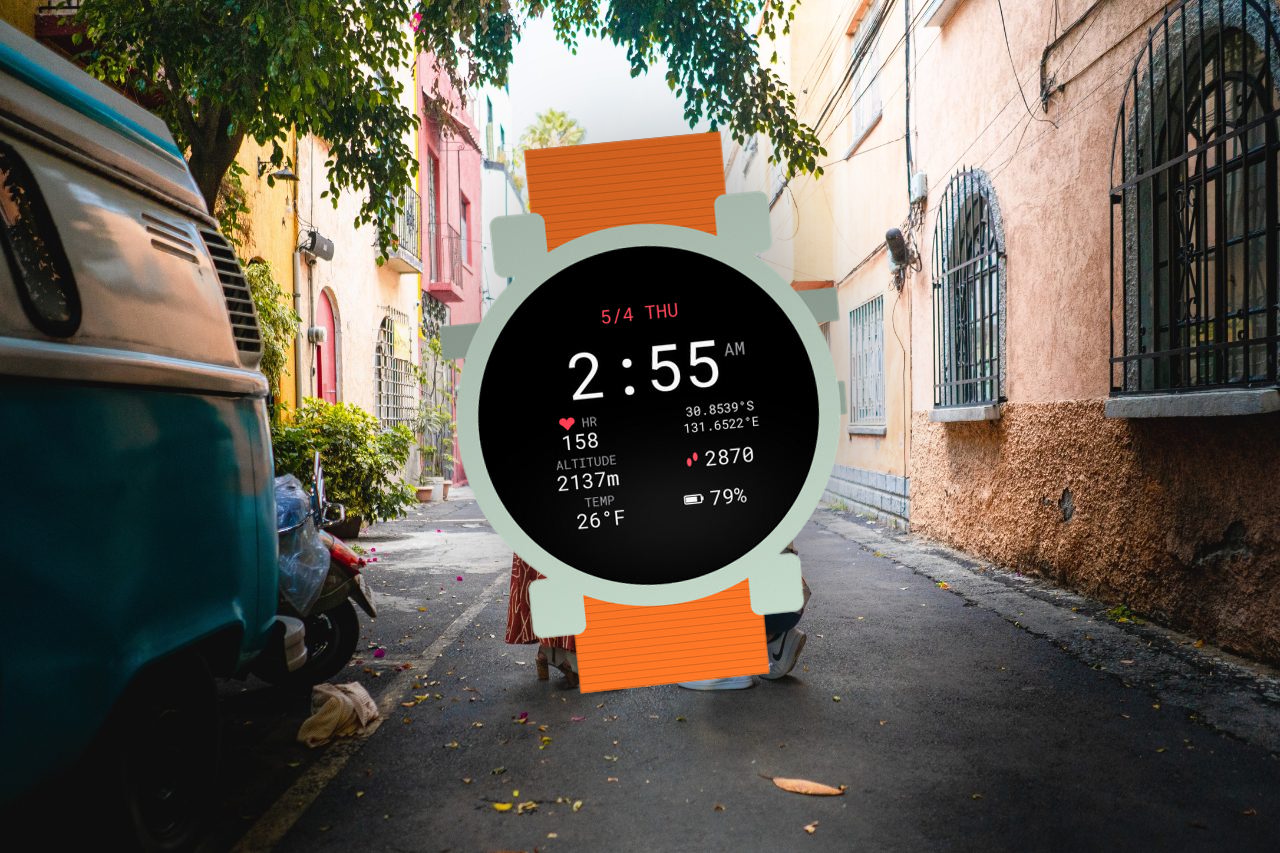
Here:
2 h 55 min
